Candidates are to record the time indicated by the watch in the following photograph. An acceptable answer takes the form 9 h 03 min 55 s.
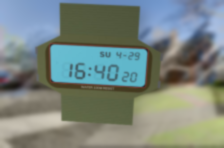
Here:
16 h 40 min 20 s
